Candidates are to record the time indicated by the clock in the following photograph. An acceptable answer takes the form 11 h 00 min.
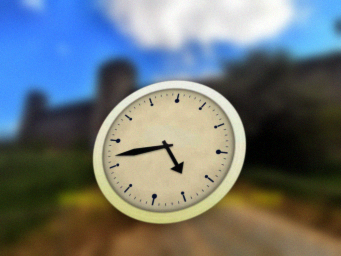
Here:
4 h 42 min
